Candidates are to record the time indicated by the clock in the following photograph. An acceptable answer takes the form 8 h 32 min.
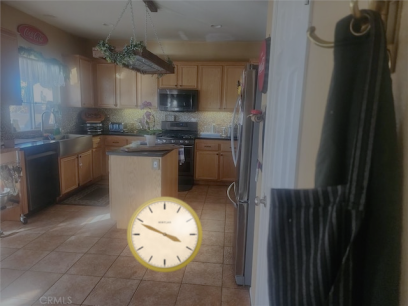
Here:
3 h 49 min
